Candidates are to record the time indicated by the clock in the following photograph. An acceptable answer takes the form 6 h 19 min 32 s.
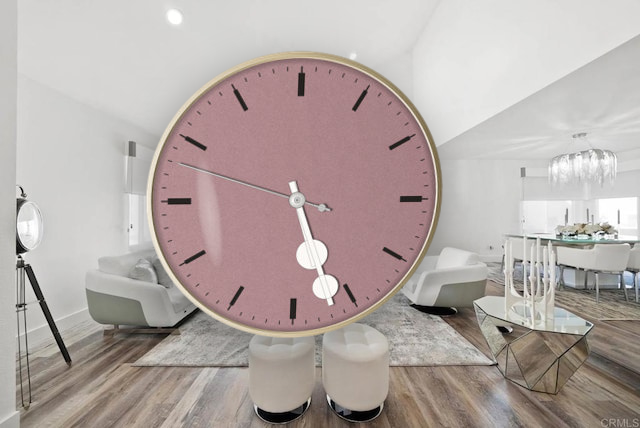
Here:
5 h 26 min 48 s
